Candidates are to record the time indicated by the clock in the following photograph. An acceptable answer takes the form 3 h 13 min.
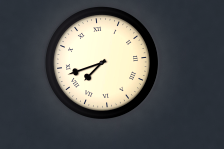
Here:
7 h 43 min
